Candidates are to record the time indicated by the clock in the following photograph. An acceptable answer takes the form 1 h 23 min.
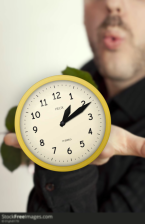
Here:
1 h 11 min
